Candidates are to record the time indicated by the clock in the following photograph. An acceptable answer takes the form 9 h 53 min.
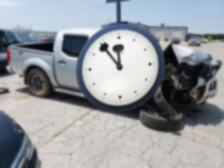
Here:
11 h 54 min
